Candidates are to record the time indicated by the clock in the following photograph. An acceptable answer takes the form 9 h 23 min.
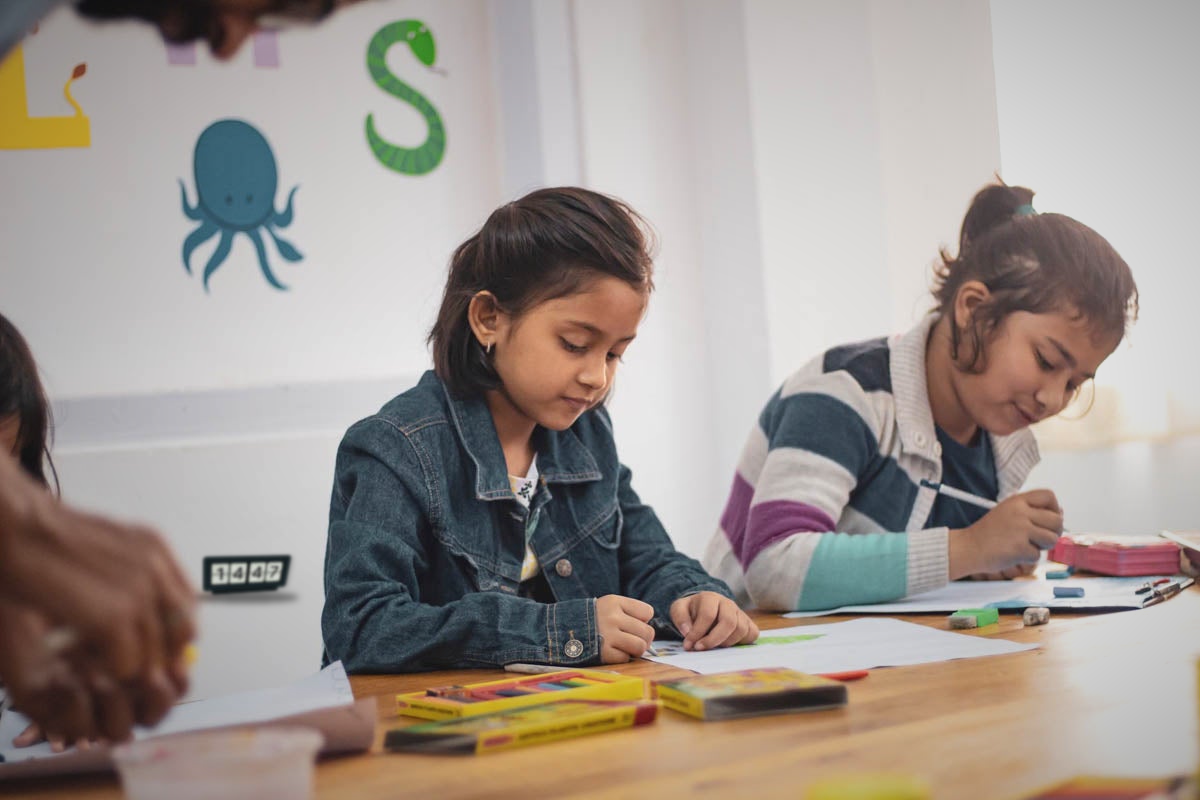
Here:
14 h 47 min
